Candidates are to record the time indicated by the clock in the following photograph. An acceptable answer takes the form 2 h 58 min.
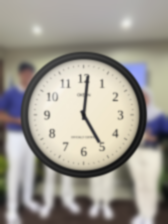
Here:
5 h 01 min
